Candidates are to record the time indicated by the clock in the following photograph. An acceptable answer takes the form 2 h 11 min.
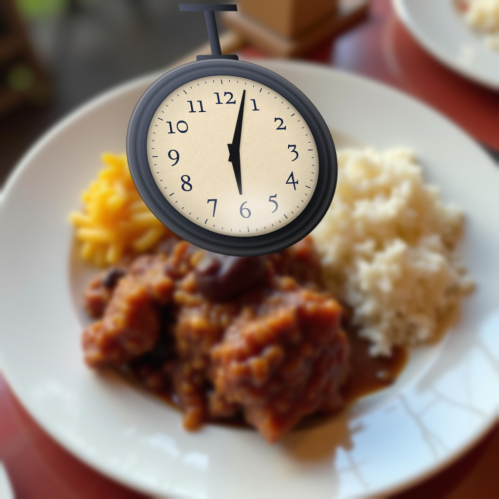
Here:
6 h 03 min
